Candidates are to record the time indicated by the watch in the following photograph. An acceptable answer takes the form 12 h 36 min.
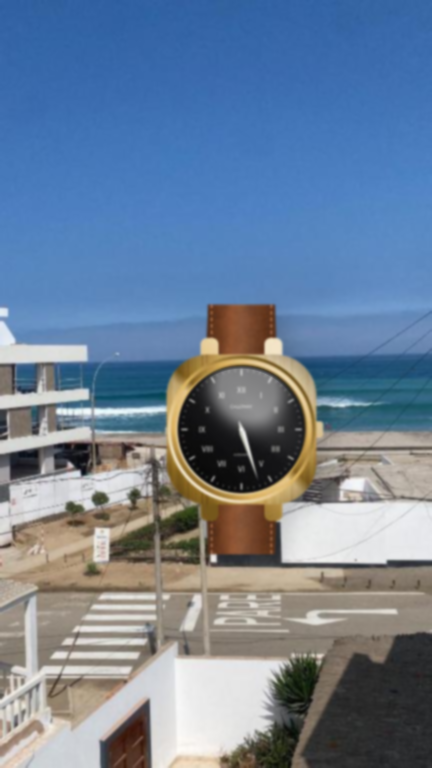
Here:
5 h 27 min
